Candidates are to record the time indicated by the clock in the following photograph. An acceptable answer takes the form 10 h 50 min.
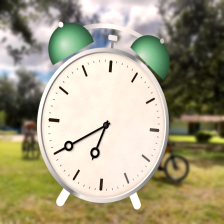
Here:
6 h 40 min
